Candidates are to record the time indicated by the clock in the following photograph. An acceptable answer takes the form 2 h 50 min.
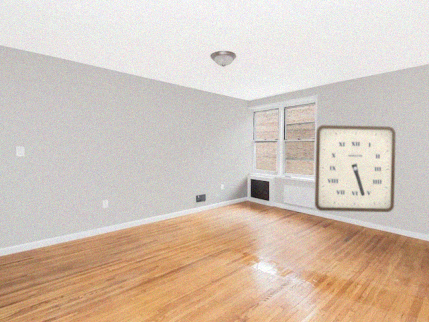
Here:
5 h 27 min
